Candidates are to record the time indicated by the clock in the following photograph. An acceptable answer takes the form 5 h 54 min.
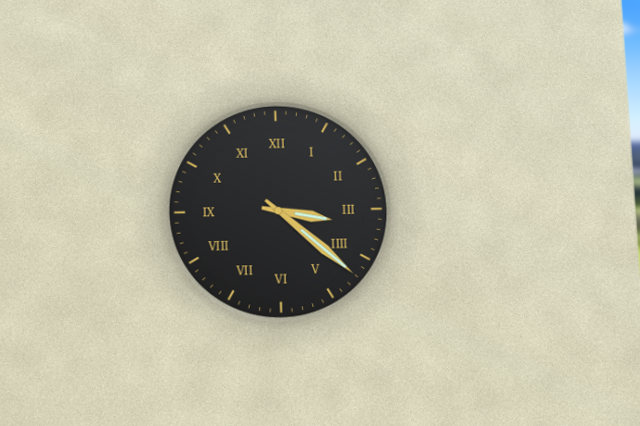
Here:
3 h 22 min
